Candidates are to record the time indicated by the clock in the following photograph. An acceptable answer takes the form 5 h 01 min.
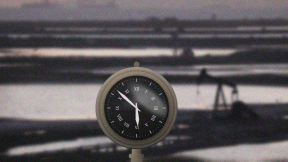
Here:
5 h 52 min
